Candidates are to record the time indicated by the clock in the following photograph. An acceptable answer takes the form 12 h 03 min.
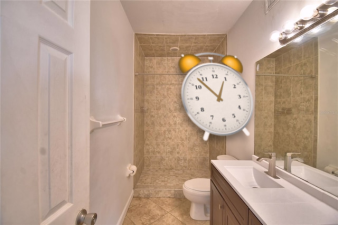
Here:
12 h 53 min
